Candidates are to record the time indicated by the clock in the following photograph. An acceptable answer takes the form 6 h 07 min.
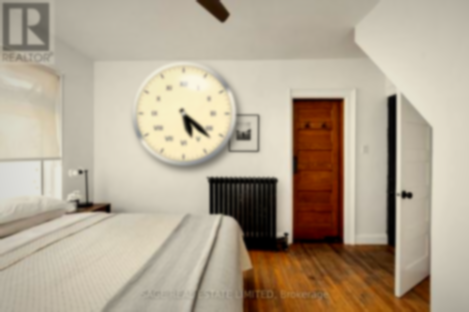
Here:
5 h 22 min
